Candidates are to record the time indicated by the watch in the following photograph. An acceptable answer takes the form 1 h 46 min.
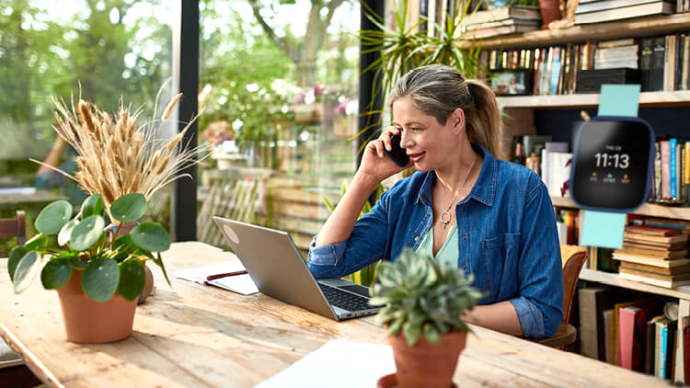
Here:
11 h 13 min
